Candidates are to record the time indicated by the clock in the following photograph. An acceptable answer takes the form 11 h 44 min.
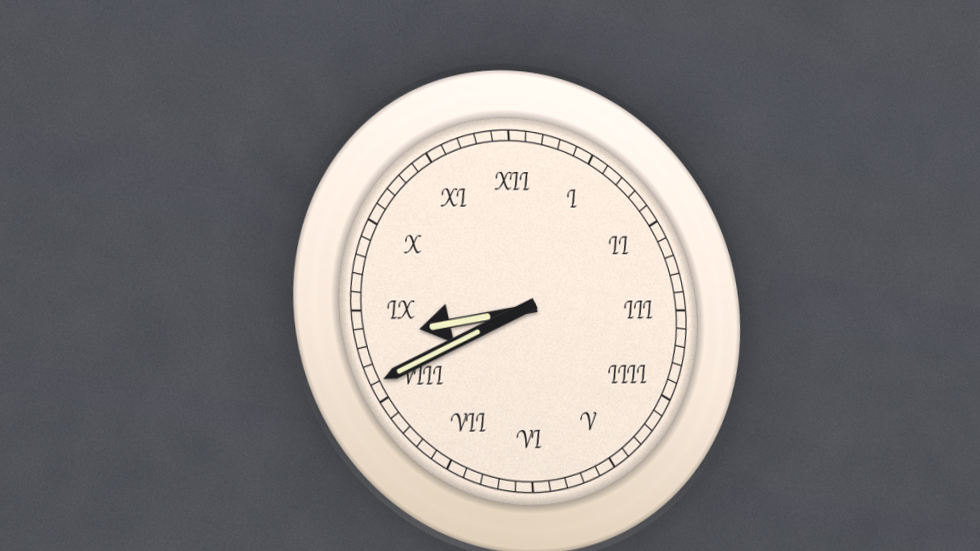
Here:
8 h 41 min
